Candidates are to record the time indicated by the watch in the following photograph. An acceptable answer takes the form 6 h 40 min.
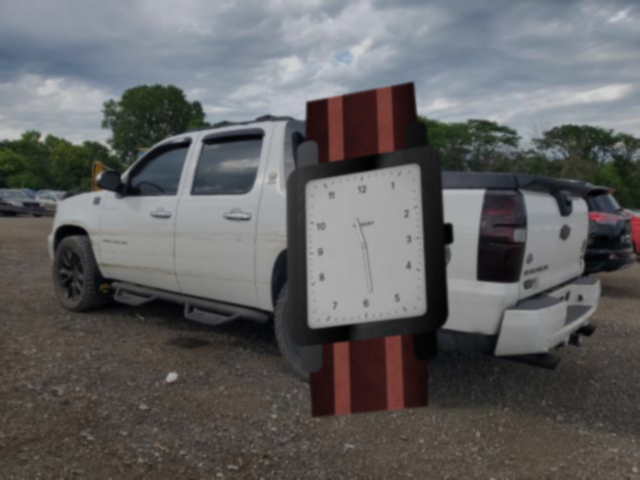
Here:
11 h 29 min
